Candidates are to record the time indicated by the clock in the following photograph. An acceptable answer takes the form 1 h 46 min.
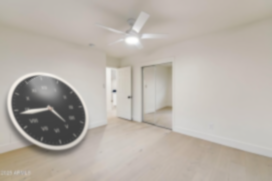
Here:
4 h 44 min
